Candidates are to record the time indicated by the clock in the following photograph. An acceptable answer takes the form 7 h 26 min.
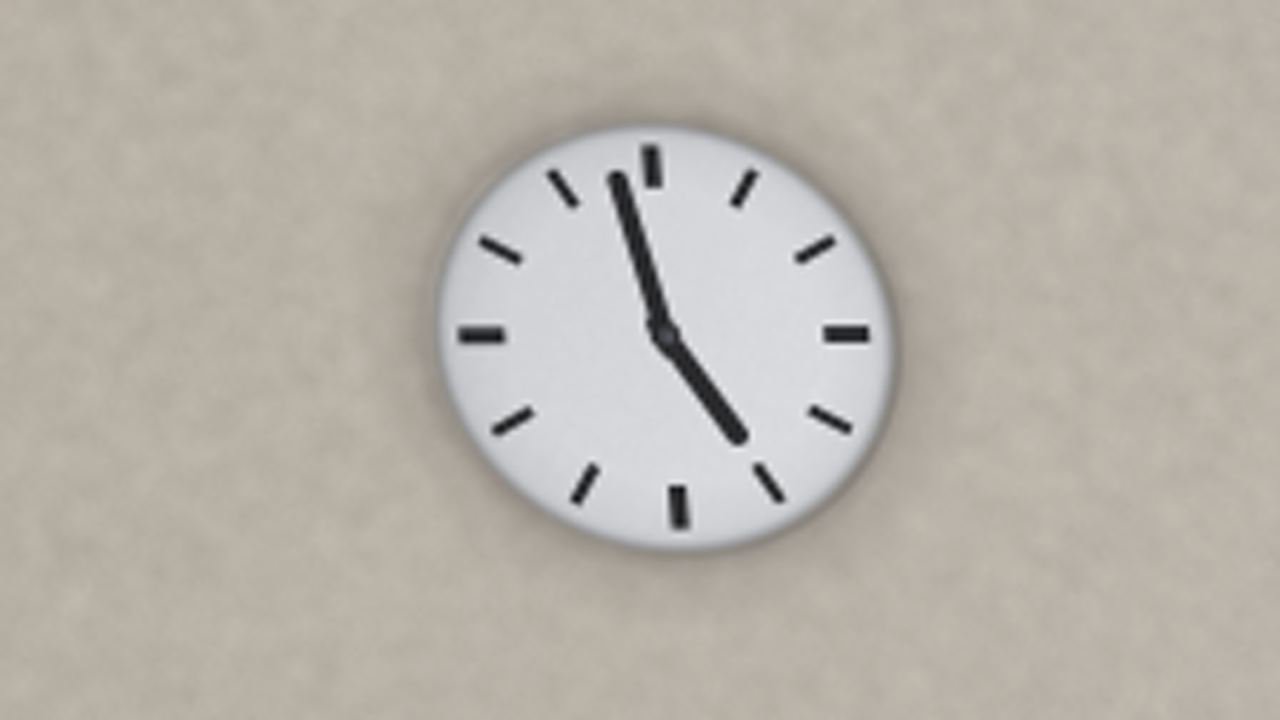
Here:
4 h 58 min
